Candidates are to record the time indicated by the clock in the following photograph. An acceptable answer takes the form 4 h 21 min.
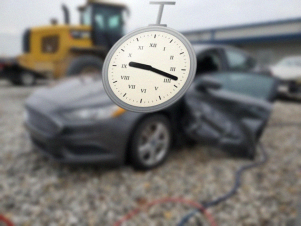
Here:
9 h 18 min
